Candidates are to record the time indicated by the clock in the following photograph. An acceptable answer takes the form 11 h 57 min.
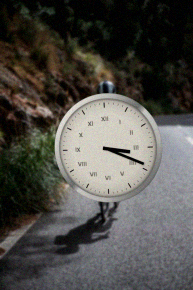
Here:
3 h 19 min
